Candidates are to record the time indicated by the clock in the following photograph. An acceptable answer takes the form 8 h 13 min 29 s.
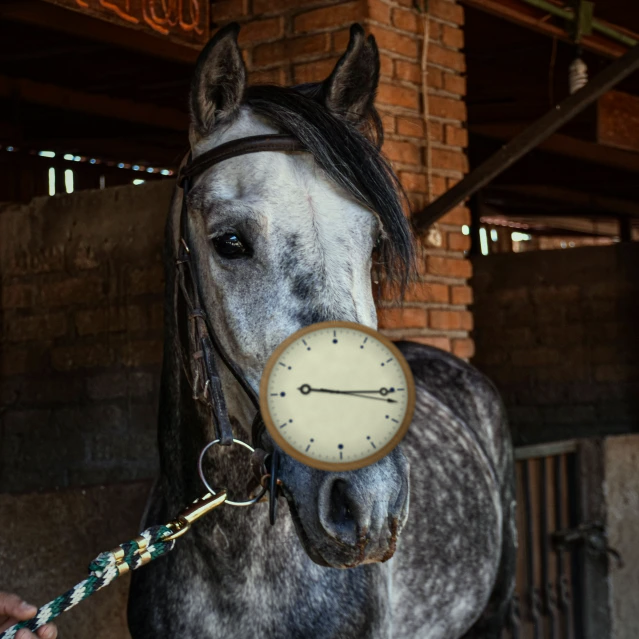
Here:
9 h 15 min 17 s
